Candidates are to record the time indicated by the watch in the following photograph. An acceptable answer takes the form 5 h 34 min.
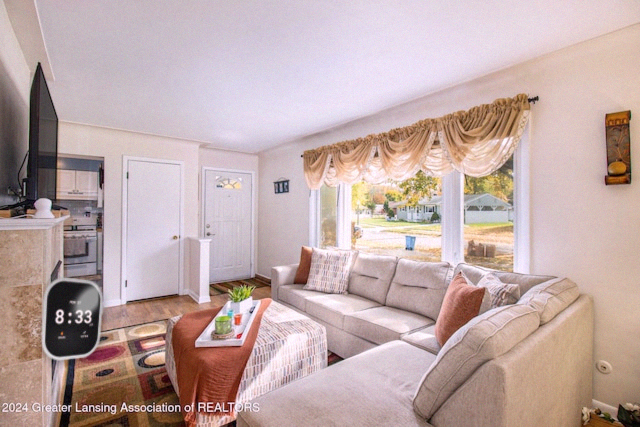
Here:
8 h 33 min
